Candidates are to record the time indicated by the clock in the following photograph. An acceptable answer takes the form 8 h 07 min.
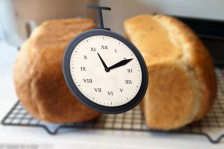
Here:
11 h 11 min
